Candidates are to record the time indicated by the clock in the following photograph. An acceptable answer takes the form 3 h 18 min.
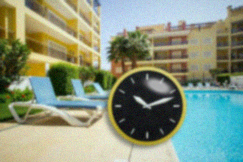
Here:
10 h 12 min
